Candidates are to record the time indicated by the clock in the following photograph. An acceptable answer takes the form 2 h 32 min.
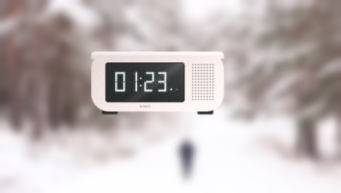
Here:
1 h 23 min
